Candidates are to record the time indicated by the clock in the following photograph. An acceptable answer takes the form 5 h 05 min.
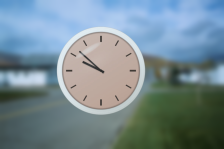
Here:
9 h 52 min
